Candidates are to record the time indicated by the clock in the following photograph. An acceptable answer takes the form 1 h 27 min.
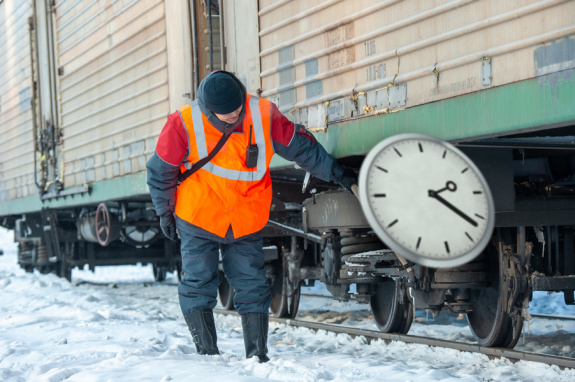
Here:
2 h 22 min
